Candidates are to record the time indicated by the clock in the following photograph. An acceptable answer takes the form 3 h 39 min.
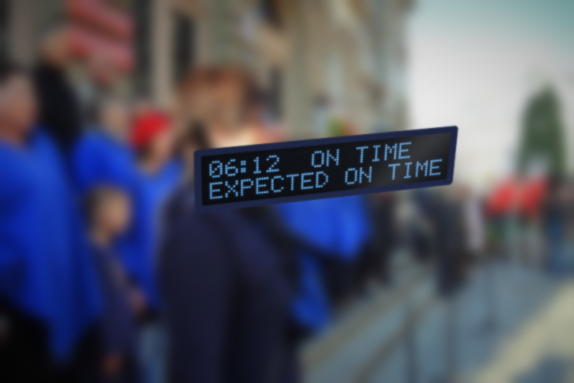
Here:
6 h 12 min
